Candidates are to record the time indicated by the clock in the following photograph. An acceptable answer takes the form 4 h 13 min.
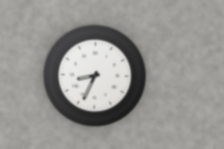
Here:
8 h 34 min
